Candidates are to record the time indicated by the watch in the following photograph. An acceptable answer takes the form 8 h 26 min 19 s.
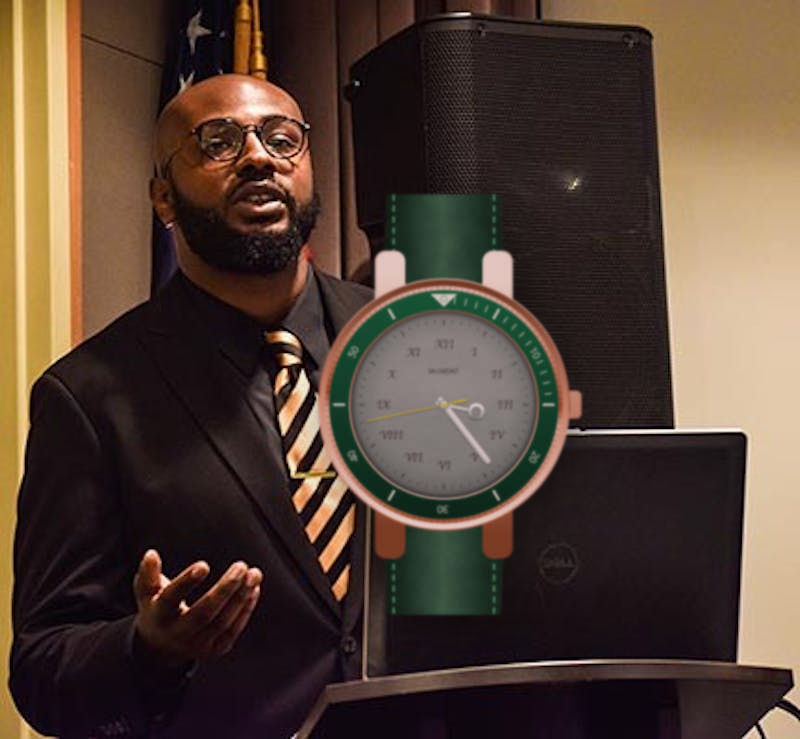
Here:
3 h 23 min 43 s
